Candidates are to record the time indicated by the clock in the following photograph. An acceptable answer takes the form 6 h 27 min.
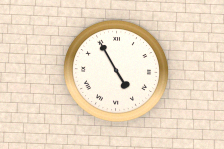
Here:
4 h 55 min
